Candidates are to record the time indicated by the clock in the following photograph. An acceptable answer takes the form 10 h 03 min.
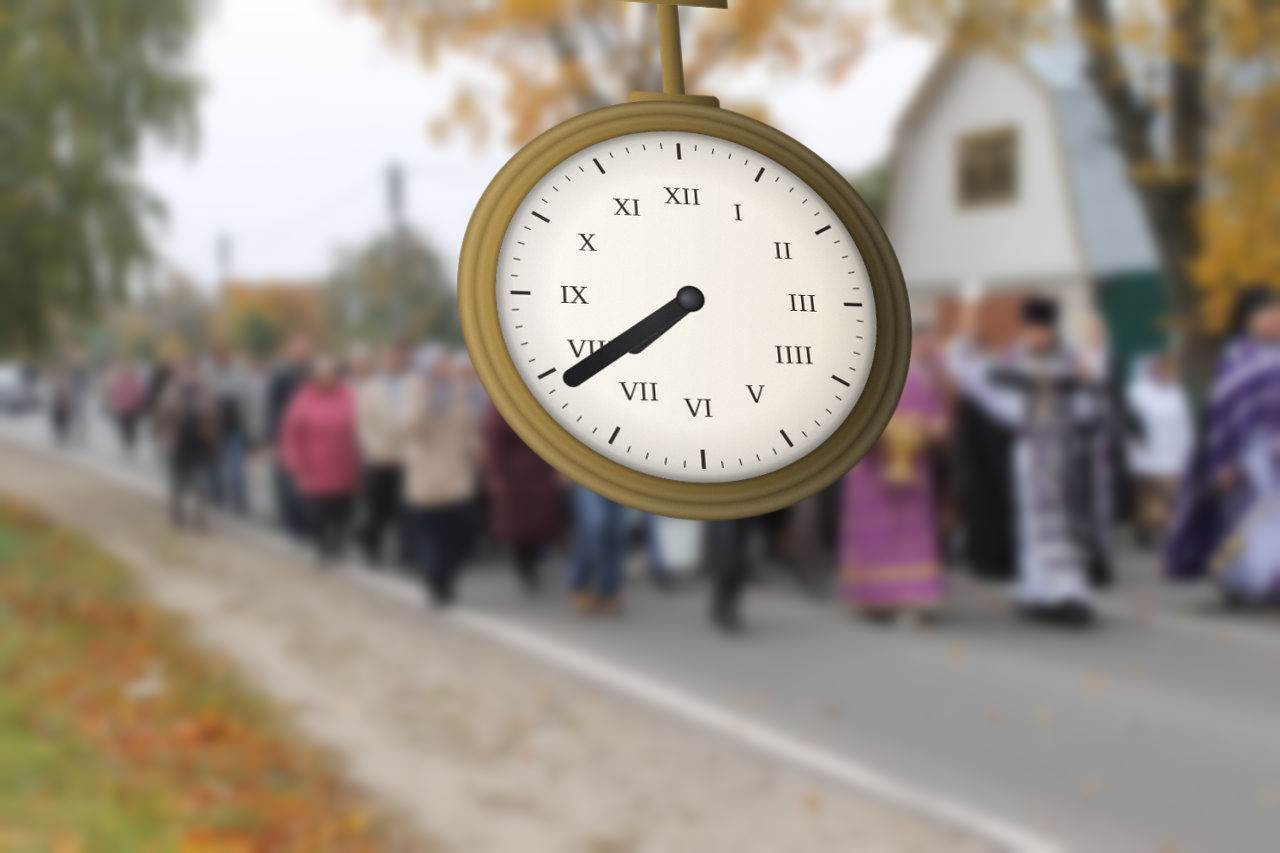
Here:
7 h 39 min
